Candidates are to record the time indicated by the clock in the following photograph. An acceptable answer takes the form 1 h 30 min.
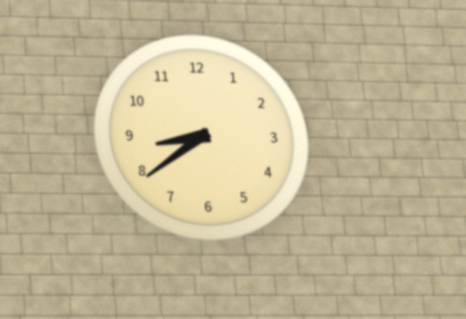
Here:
8 h 39 min
